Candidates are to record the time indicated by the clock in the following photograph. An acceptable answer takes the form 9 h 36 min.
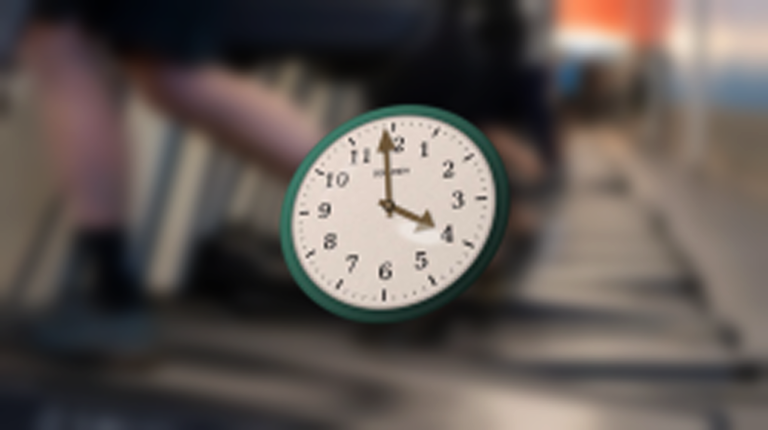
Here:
3 h 59 min
